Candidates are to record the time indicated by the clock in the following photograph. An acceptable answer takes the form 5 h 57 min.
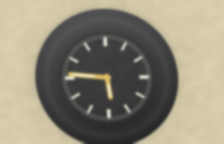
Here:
5 h 46 min
